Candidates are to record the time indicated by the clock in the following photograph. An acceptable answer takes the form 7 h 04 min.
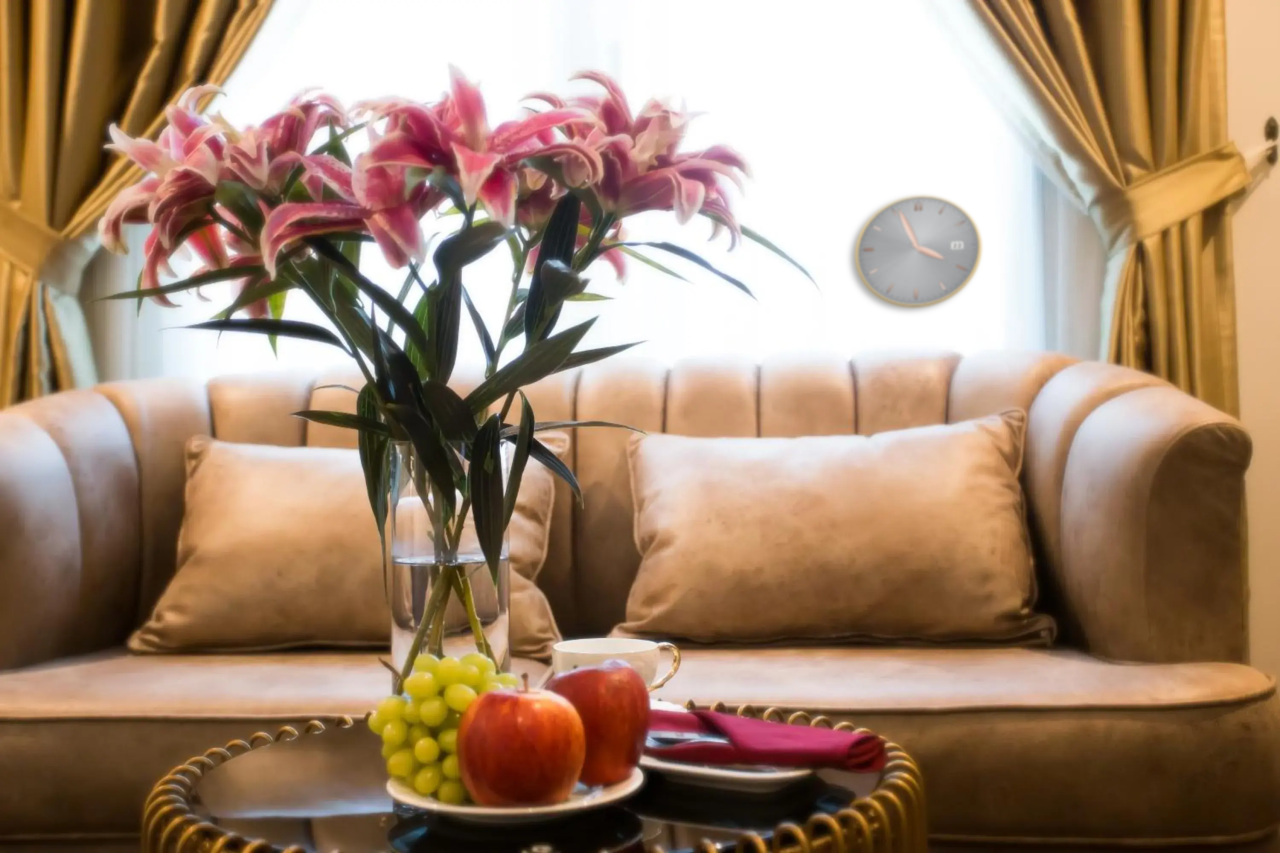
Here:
3 h 56 min
